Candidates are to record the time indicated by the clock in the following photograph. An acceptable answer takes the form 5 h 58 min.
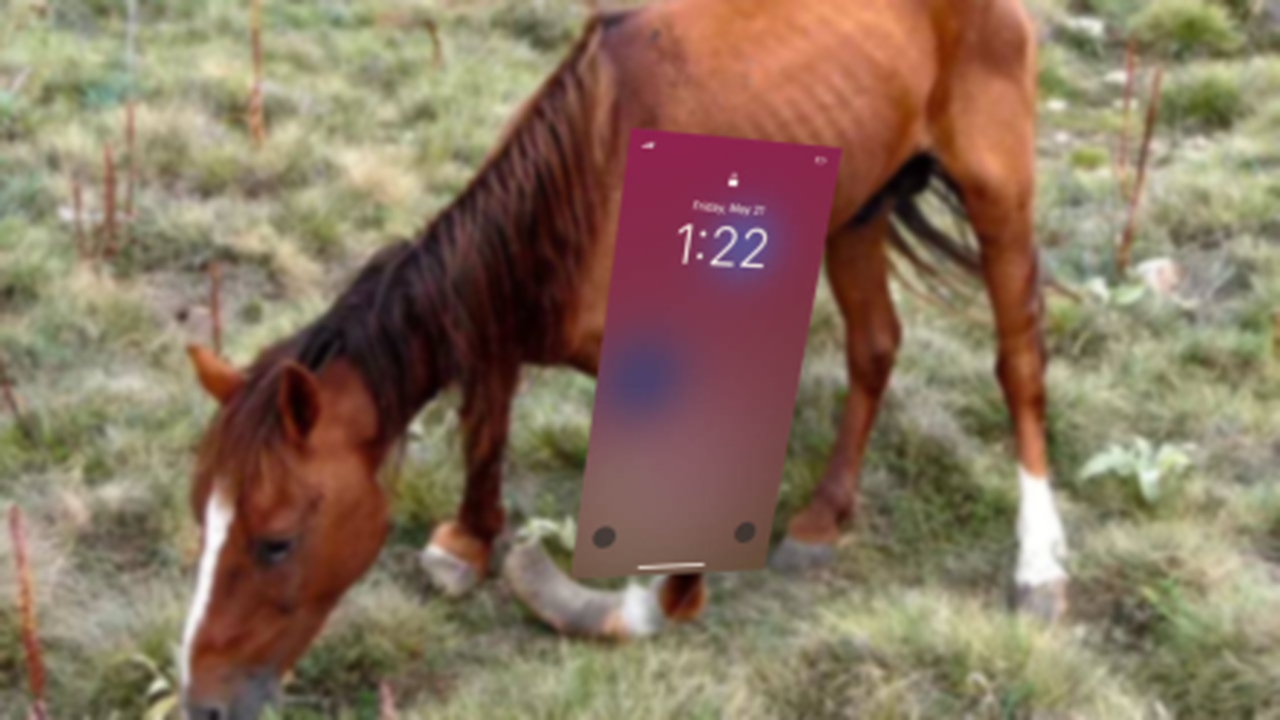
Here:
1 h 22 min
